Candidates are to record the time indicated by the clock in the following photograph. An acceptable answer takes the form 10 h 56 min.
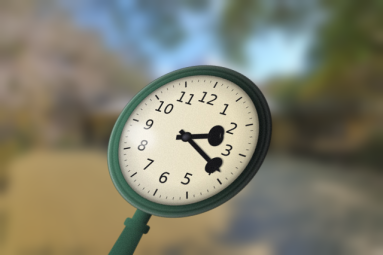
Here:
2 h 19 min
